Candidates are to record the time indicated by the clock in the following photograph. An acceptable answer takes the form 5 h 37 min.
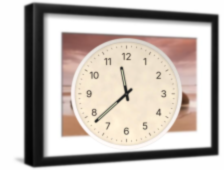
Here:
11 h 38 min
